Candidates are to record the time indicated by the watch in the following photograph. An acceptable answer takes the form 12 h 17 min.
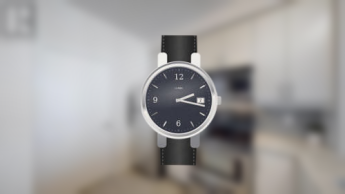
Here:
2 h 17 min
